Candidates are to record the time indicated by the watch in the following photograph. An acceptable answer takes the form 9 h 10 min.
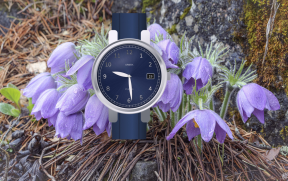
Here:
9 h 29 min
